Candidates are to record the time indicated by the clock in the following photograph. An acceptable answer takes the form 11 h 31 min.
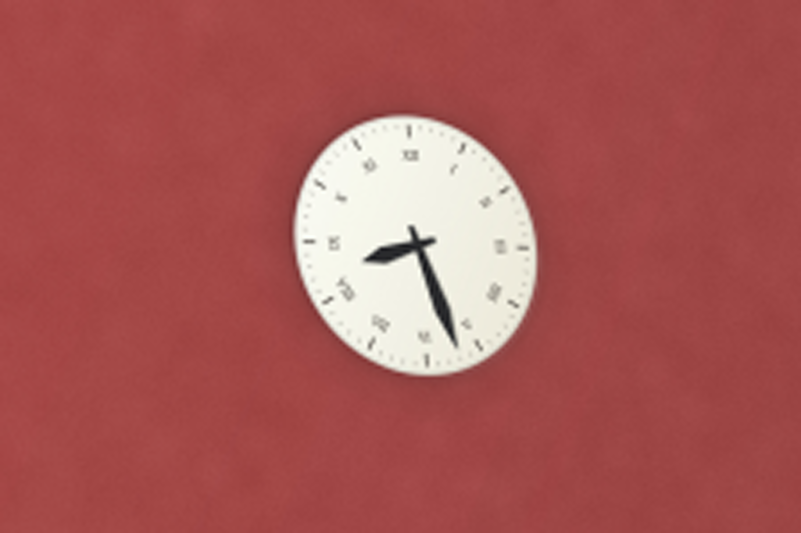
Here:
8 h 27 min
